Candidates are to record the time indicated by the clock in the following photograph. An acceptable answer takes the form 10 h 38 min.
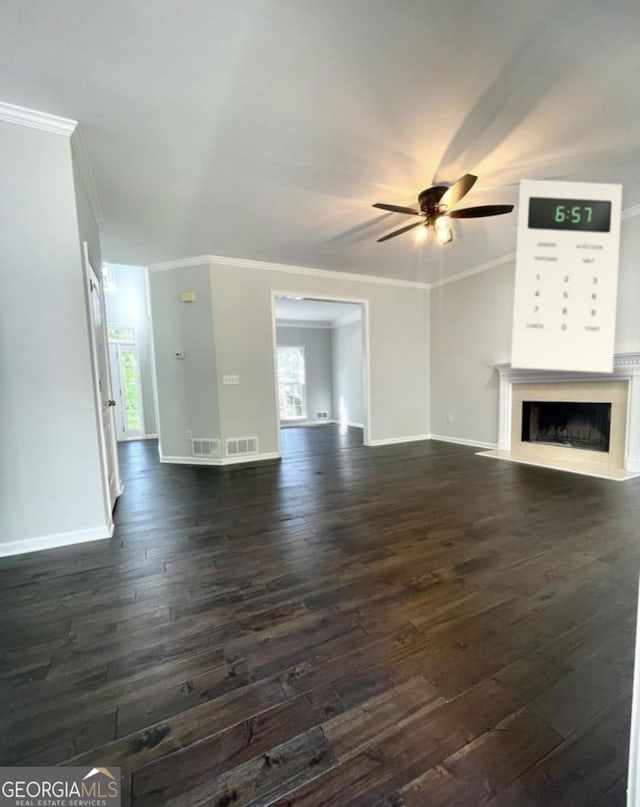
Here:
6 h 57 min
